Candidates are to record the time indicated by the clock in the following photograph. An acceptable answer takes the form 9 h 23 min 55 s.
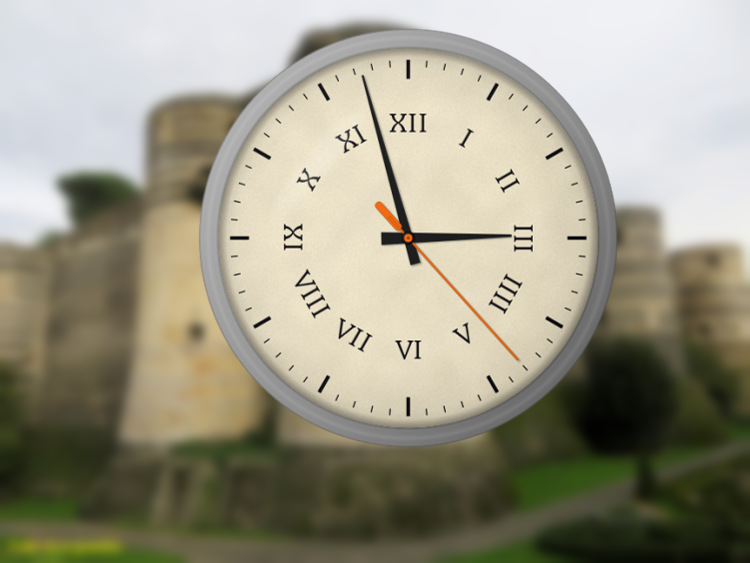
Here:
2 h 57 min 23 s
